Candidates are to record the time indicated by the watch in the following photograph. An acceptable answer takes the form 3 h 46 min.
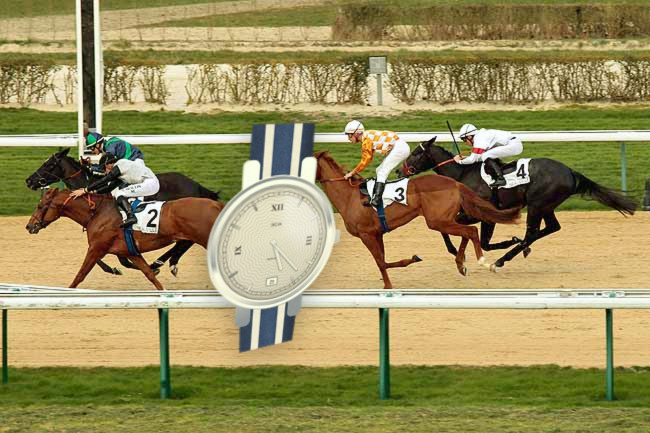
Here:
5 h 23 min
